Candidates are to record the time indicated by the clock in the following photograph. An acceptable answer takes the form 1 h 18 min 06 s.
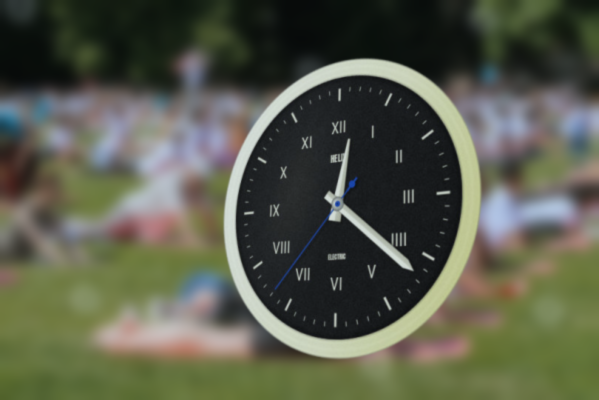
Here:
12 h 21 min 37 s
